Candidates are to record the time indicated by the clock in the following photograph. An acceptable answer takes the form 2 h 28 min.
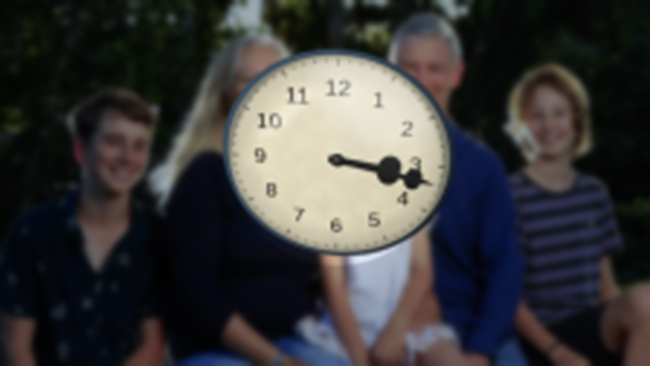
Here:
3 h 17 min
